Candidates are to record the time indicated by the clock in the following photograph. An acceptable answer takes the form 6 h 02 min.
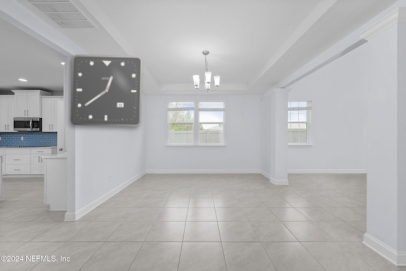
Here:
12 h 39 min
